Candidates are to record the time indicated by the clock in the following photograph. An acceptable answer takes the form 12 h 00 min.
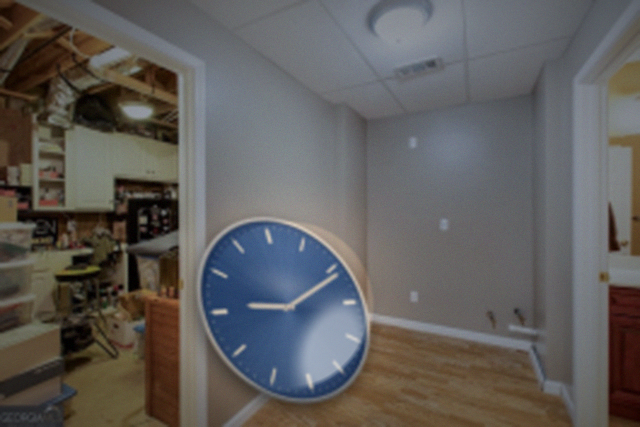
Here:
9 h 11 min
